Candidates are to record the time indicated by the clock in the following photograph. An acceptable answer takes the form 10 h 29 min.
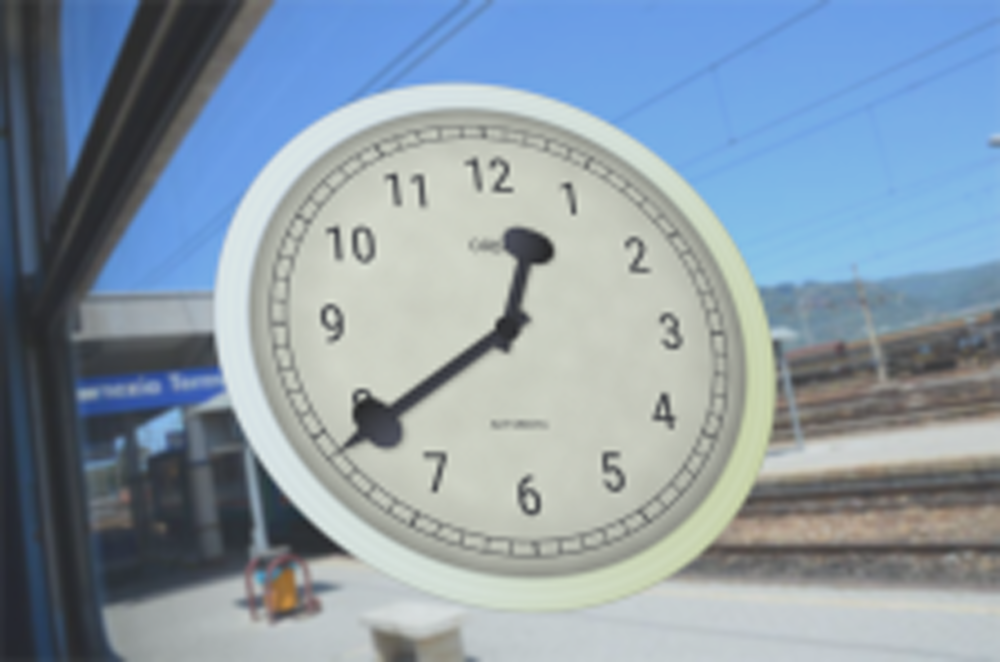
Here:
12 h 39 min
